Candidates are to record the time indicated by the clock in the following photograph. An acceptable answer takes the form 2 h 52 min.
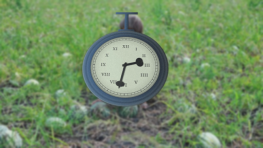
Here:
2 h 32 min
